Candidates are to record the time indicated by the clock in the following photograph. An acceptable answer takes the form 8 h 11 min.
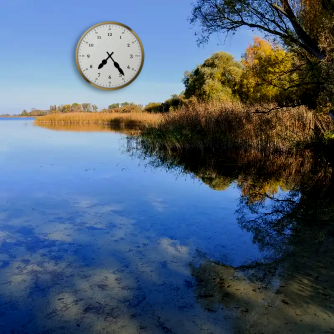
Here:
7 h 24 min
